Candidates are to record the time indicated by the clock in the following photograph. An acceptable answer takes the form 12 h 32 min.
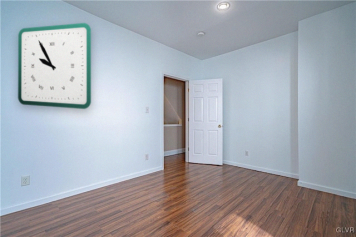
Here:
9 h 55 min
